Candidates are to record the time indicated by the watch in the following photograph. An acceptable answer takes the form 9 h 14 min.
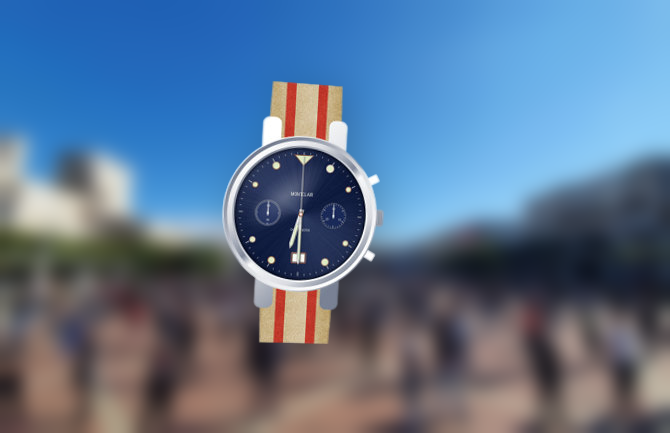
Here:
6 h 30 min
